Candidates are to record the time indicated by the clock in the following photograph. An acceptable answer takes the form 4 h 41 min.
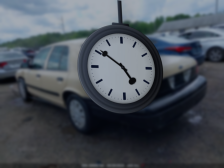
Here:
4 h 51 min
